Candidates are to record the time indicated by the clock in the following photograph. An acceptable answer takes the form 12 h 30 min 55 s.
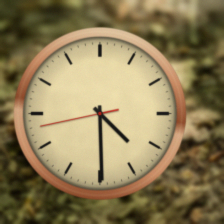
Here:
4 h 29 min 43 s
